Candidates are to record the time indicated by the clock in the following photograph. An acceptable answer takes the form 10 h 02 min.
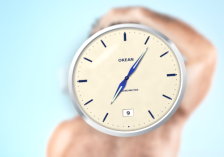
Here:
7 h 06 min
